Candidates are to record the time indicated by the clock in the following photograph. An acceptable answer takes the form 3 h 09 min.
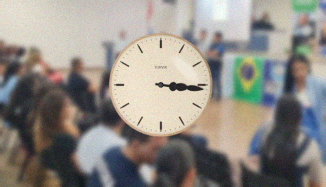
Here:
3 h 16 min
